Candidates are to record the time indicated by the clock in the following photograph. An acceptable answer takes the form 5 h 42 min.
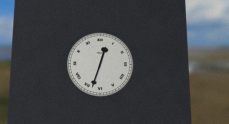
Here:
12 h 33 min
